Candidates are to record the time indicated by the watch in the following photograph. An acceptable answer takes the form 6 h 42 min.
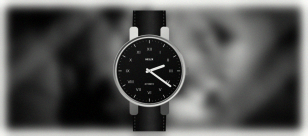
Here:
2 h 21 min
